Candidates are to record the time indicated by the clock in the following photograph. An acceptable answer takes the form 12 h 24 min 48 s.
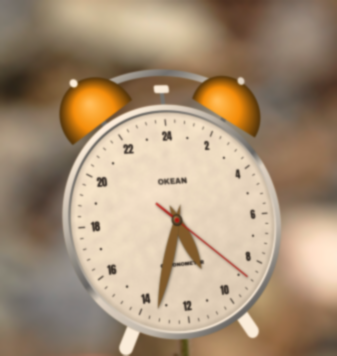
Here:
10 h 33 min 22 s
